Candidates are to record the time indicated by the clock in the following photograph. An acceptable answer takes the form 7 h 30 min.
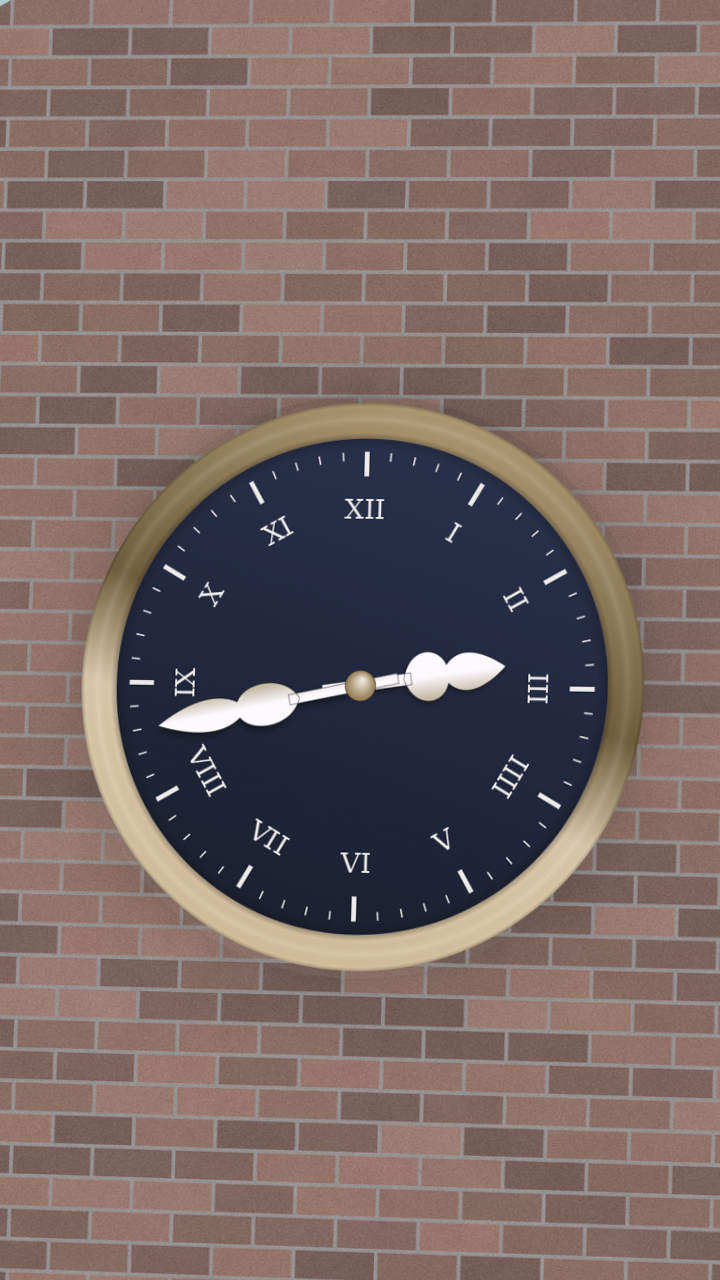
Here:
2 h 43 min
